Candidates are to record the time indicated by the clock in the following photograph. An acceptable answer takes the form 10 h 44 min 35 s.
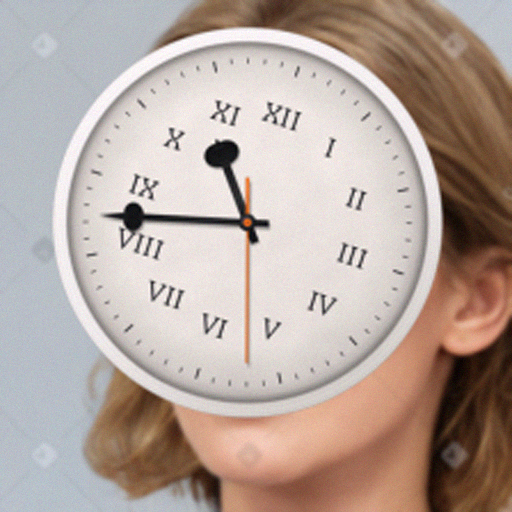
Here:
10 h 42 min 27 s
